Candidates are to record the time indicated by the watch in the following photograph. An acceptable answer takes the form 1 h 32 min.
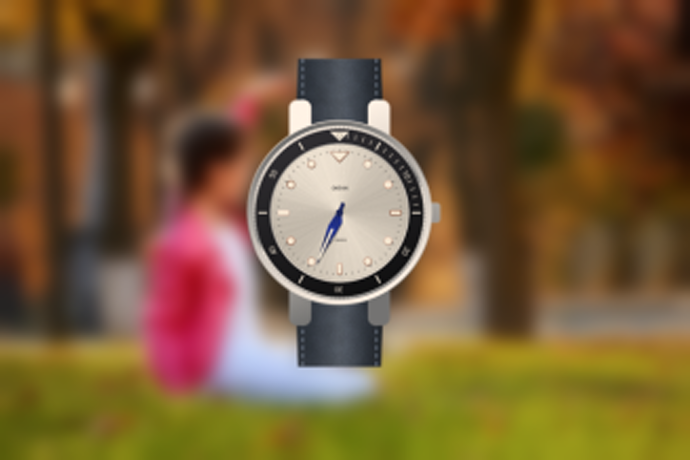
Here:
6 h 34 min
